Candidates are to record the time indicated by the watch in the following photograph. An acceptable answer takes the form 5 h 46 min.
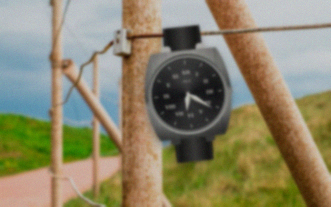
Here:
6 h 21 min
